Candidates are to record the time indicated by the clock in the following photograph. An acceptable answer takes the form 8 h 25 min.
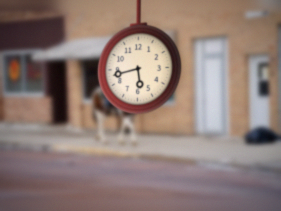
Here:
5 h 43 min
